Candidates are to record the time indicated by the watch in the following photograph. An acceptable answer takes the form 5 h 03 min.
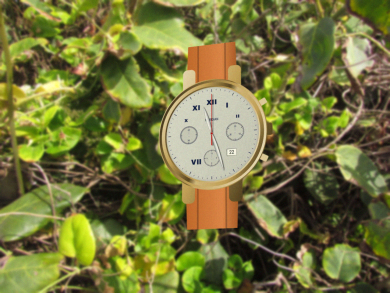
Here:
11 h 27 min
